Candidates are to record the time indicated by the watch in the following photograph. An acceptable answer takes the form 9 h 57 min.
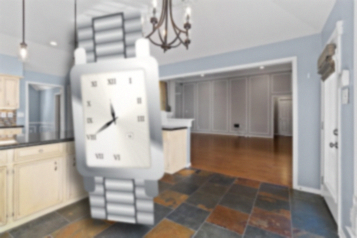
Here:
11 h 40 min
